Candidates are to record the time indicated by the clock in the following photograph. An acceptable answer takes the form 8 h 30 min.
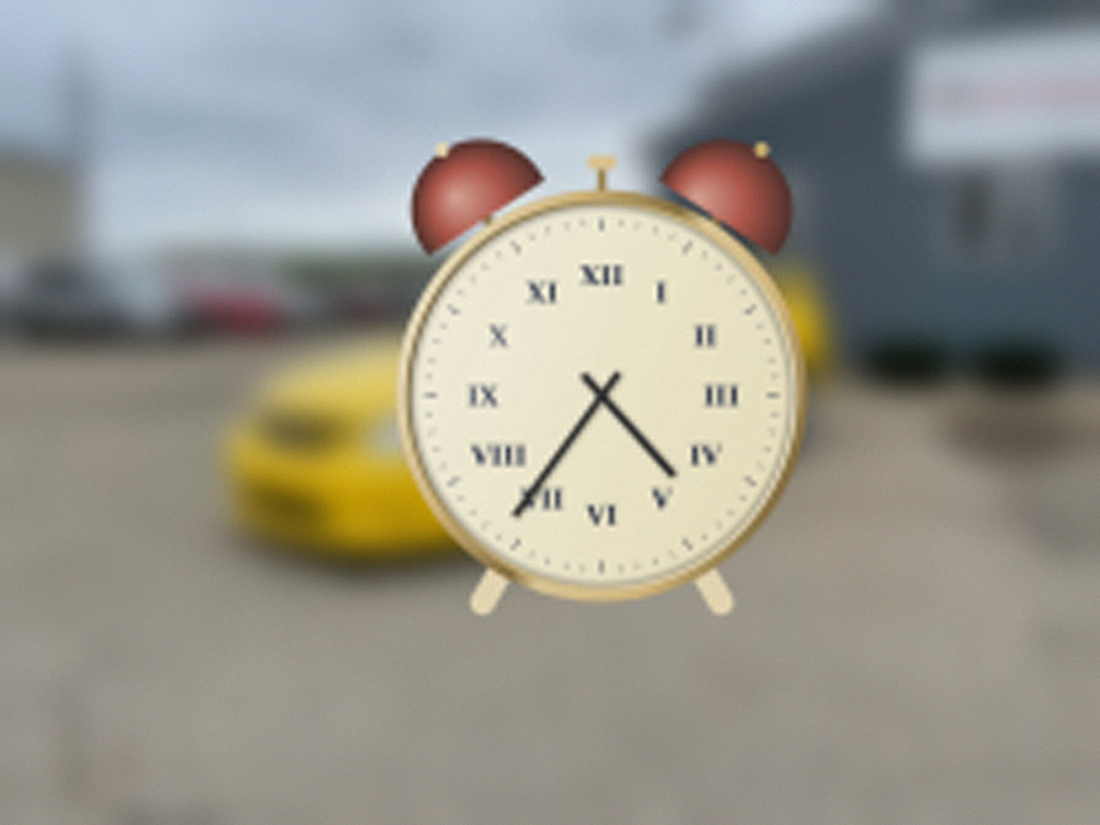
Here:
4 h 36 min
